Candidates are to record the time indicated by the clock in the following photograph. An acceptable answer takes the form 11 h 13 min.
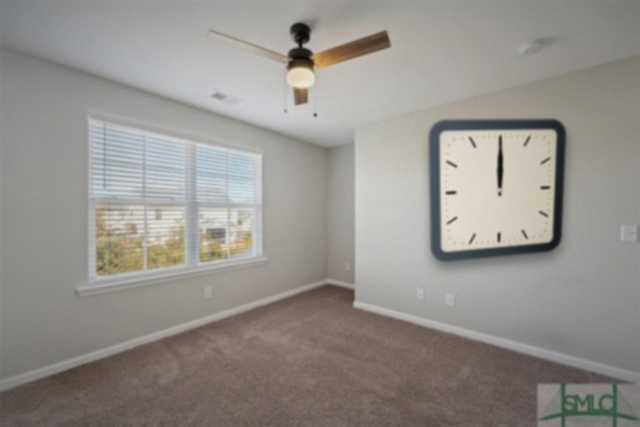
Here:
12 h 00 min
